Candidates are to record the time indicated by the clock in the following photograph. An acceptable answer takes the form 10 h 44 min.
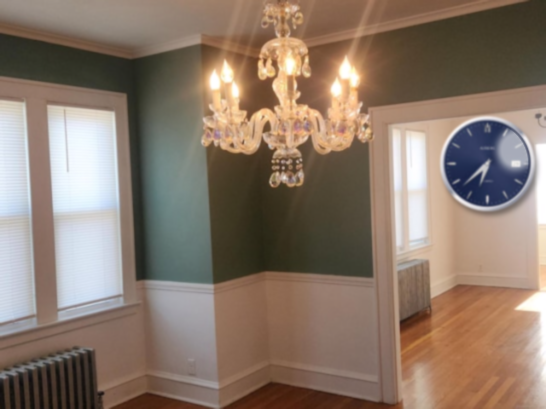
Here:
6 h 38 min
